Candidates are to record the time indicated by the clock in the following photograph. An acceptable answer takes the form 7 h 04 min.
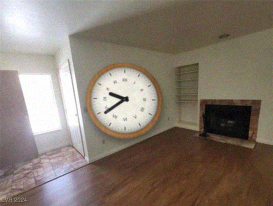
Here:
9 h 39 min
